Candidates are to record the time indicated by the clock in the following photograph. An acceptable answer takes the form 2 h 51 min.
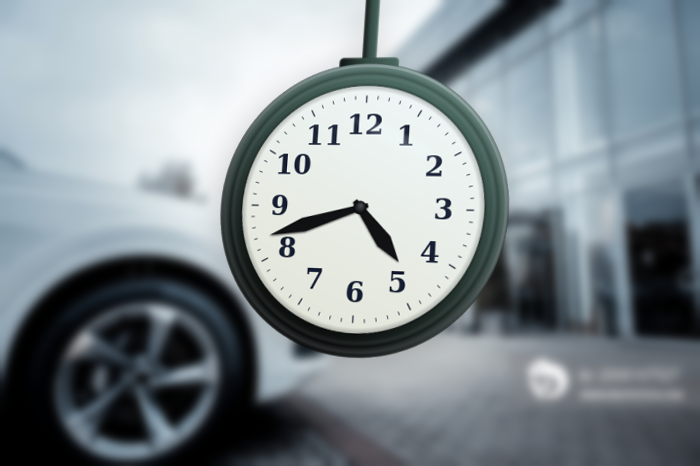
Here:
4 h 42 min
